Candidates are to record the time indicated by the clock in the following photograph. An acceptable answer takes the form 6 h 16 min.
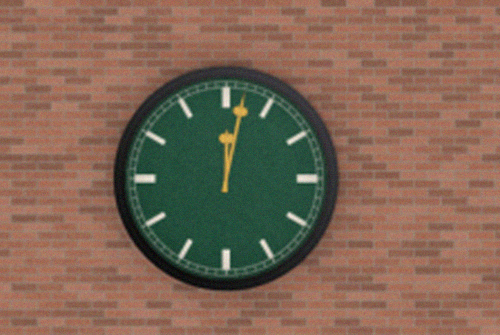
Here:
12 h 02 min
